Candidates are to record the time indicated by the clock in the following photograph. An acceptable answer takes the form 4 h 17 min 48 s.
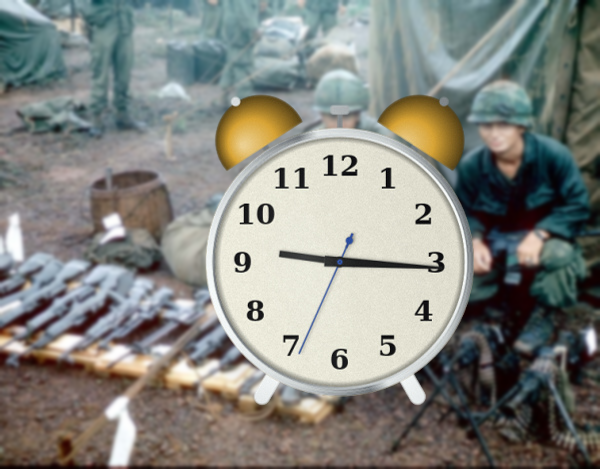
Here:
9 h 15 min 34 s
